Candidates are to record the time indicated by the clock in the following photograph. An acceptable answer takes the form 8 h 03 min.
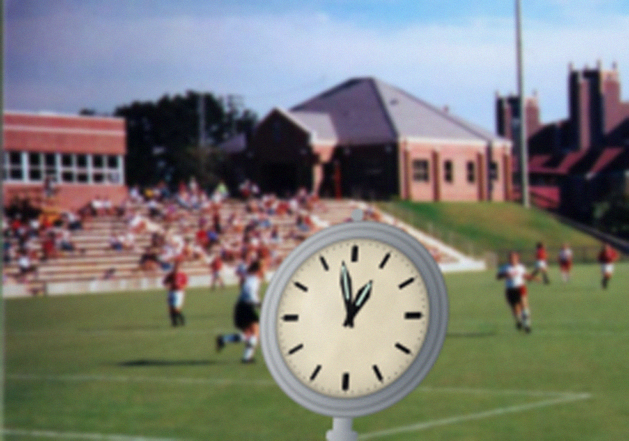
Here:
12 h 58 min
